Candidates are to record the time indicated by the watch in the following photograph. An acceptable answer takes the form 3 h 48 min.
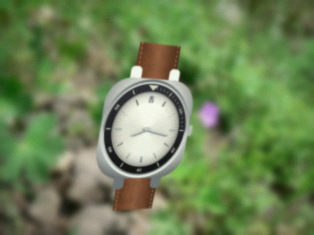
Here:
8 h 17 min
